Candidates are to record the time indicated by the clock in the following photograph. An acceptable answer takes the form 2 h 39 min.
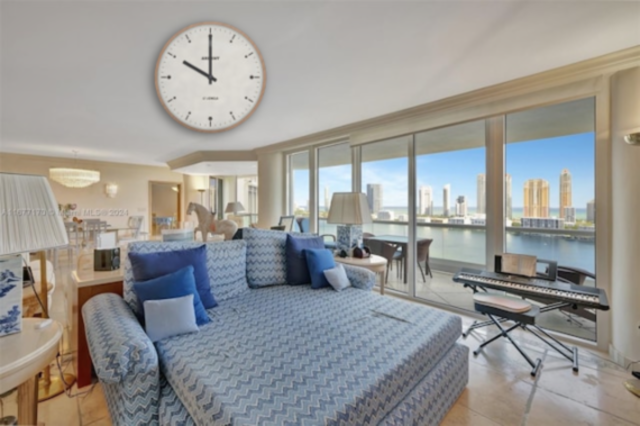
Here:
10 h 00 min
